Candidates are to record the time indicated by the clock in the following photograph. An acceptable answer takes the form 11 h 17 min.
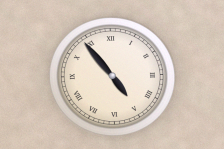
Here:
4 h 54 min
